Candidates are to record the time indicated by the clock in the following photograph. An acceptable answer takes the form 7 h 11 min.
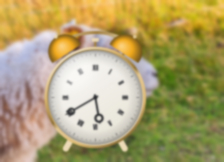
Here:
5 h 40 min
